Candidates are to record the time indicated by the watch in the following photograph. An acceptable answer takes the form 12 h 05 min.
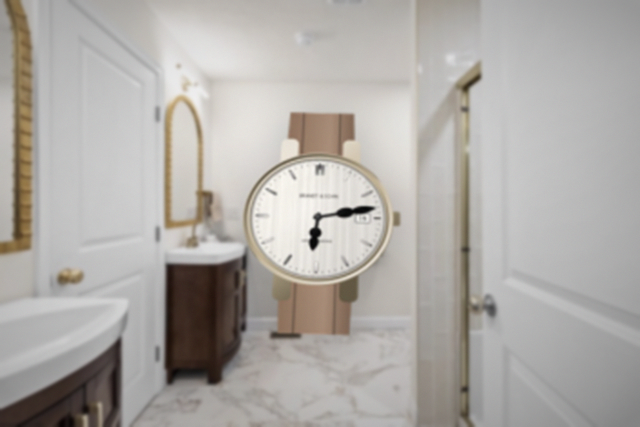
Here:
6 h 13 min
